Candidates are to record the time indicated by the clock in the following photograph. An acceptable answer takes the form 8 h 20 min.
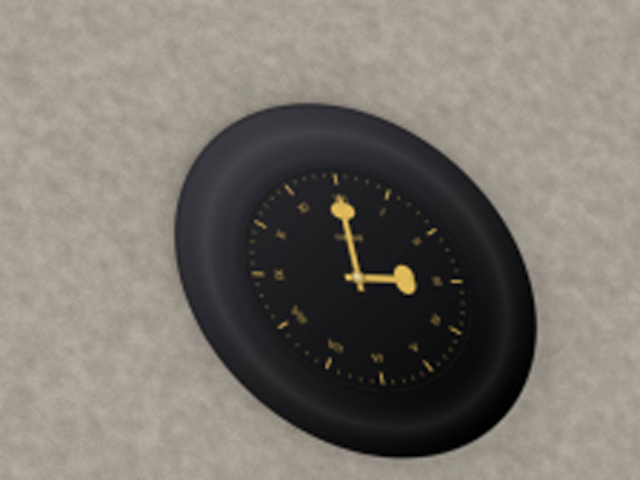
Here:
3 h 00 min
